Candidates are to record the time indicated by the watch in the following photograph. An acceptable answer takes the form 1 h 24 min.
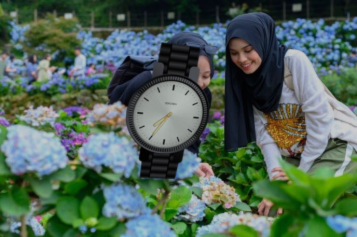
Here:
7 h 35 min
